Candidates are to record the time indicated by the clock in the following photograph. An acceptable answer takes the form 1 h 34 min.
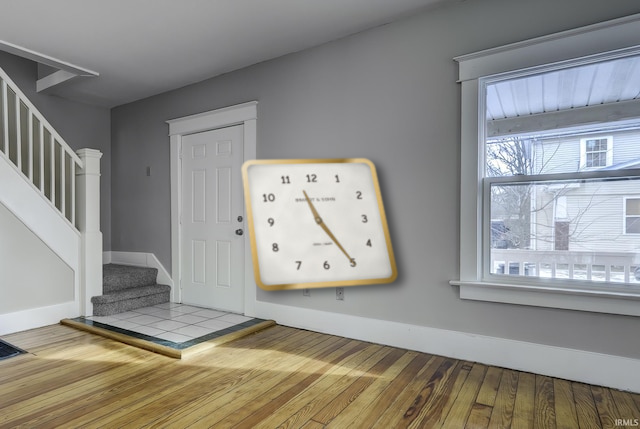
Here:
11 h 25 min
